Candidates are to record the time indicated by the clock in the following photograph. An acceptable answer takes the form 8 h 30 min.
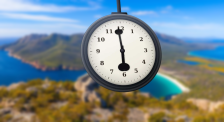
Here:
5 h 59 min
